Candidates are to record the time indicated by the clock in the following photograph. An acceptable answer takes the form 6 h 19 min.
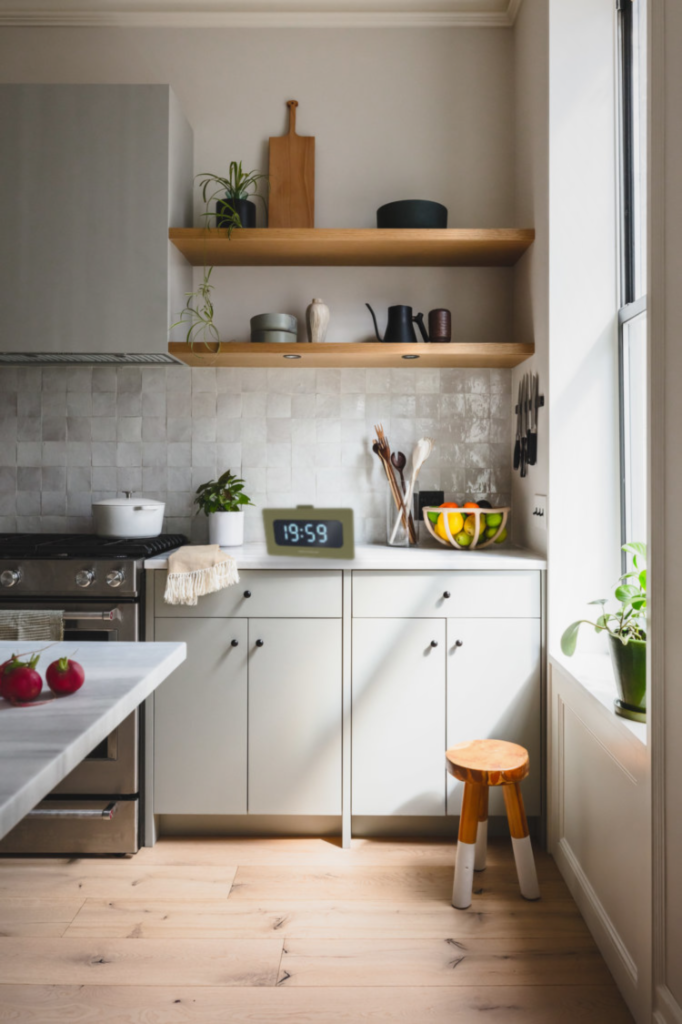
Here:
19 h 59 min
